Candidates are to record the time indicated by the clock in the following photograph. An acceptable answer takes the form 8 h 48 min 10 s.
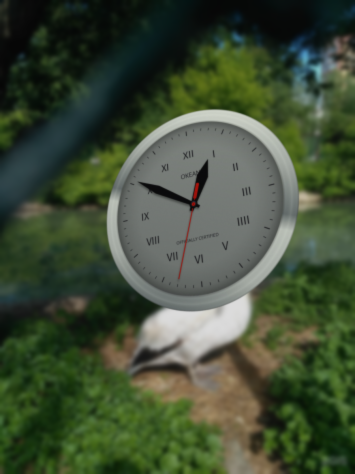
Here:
12 h 50 min 33 s
